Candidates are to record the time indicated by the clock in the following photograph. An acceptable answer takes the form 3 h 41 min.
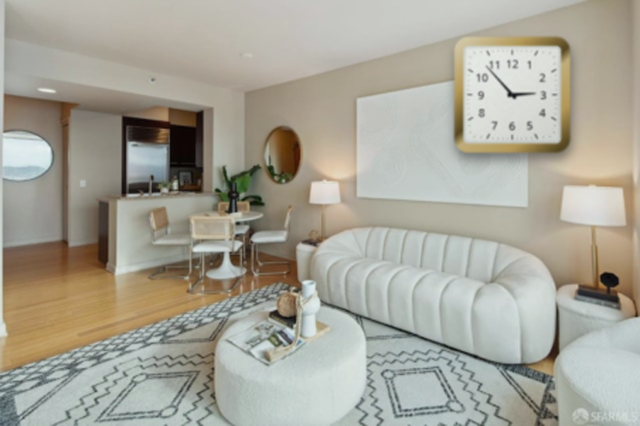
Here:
2 h 53 min
